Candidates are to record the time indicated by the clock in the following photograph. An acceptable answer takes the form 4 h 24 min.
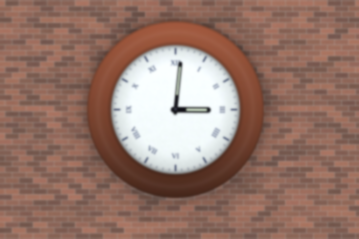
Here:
3 h 01 min
